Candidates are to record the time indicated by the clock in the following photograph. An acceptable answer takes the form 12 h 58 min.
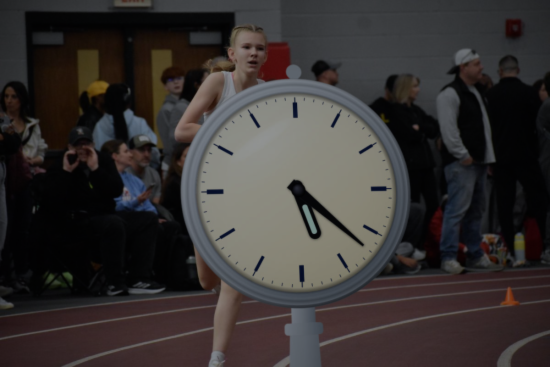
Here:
5 h 22 min
